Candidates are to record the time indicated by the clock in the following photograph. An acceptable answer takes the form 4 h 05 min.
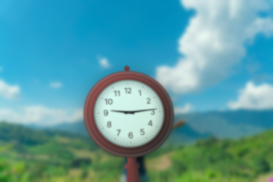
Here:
9 h 14 min
